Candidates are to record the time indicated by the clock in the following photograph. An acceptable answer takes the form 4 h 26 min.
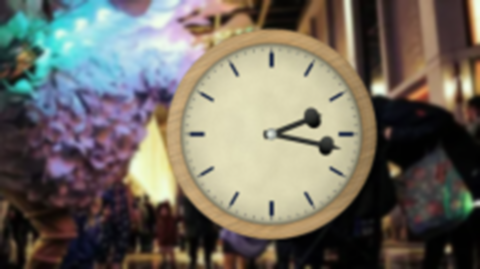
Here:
2 h 17 min
